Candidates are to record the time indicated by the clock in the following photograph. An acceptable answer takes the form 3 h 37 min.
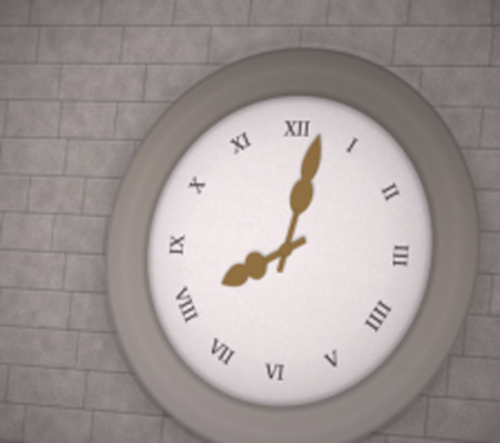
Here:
8 h 02 min
